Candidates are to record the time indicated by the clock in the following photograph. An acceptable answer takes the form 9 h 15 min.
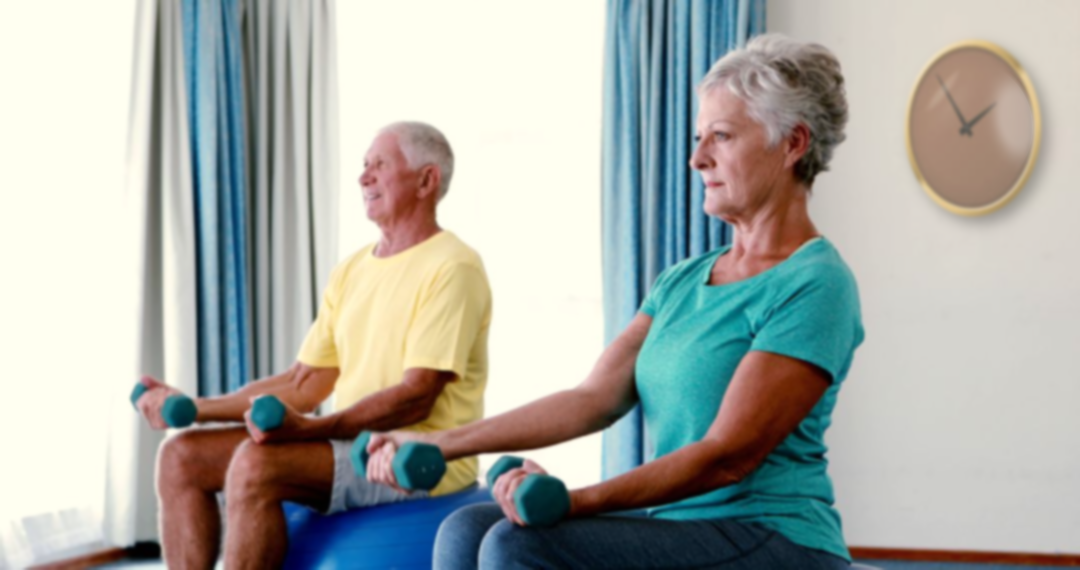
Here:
1 h 54 min
